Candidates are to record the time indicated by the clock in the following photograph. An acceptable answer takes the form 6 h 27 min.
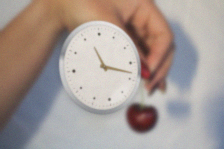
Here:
11 h 18 min
